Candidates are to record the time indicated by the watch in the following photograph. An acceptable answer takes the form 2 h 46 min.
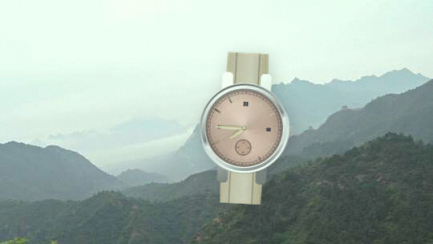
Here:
7 h 45 min
